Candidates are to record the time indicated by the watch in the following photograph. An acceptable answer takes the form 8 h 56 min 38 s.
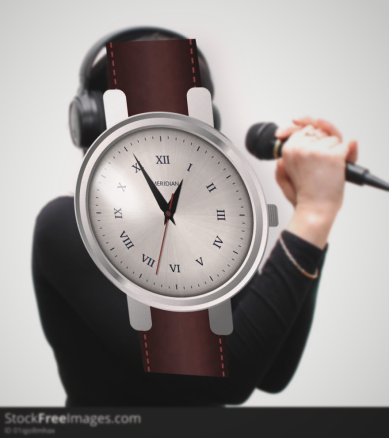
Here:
12 h 55 min 33 s
